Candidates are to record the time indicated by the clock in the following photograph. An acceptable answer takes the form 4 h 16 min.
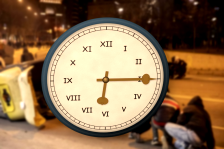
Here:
6 h 15 min
